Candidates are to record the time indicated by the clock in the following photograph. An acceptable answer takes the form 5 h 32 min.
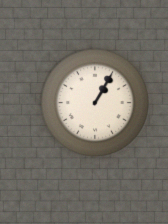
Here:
1 h 05 min
